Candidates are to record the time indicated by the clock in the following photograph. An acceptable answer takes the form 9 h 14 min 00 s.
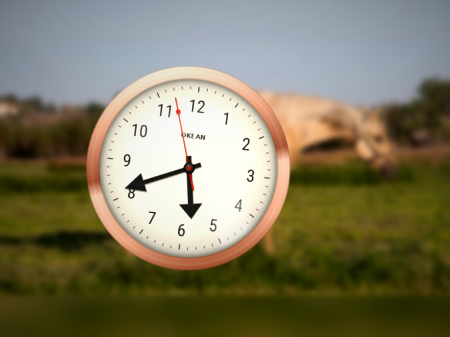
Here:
5 h 40 min 57 s
